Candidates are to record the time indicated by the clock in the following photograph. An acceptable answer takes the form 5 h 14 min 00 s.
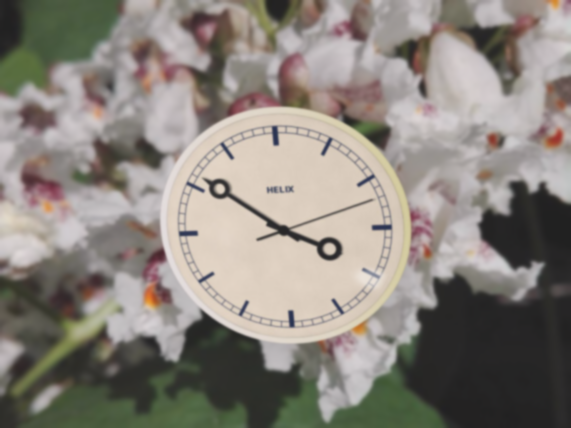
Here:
3 h 51 min 12 s
